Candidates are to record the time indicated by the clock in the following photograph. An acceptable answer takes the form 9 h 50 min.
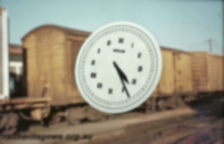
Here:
4 h 24 min
